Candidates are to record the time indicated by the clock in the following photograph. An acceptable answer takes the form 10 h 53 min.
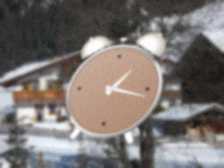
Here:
1 h 17 min
